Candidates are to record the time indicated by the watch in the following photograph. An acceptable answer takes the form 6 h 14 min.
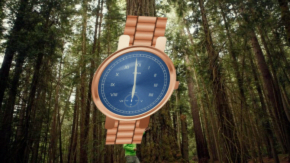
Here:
5 h 59 min
